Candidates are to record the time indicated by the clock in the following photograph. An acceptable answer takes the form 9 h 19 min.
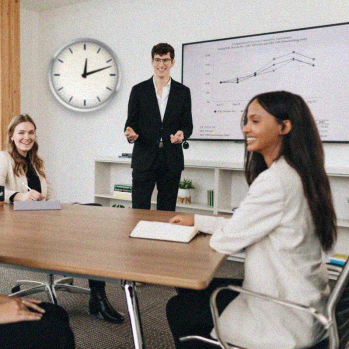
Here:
12 h 12 min
